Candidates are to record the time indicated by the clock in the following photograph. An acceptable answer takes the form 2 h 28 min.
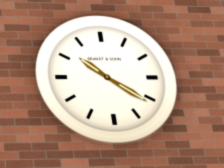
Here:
10 h 21 min
